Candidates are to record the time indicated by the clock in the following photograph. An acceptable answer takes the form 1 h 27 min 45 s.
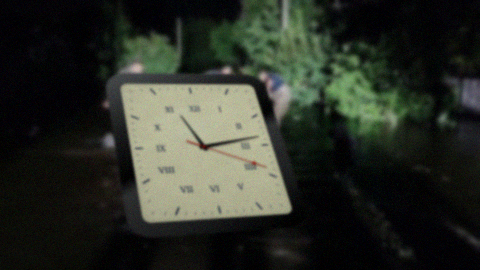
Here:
11 h 13 min 19 s
